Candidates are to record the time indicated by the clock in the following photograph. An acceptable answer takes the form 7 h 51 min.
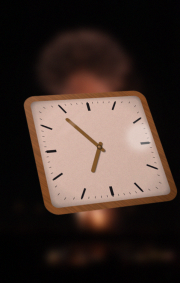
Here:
6 h 54 min
